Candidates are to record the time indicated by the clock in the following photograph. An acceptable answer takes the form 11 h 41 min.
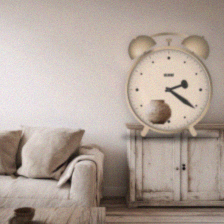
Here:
2 h 21 min
